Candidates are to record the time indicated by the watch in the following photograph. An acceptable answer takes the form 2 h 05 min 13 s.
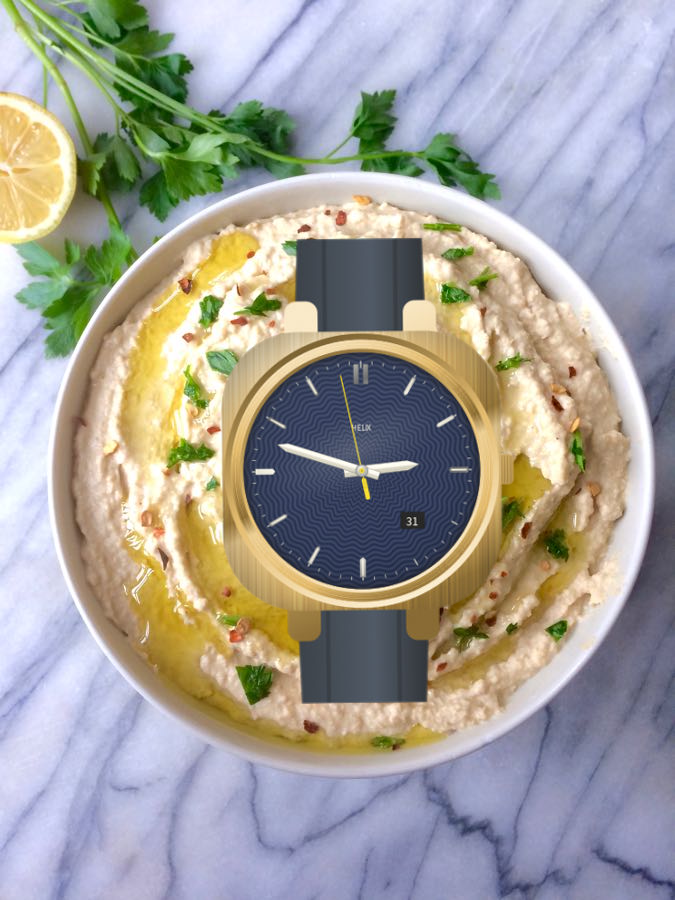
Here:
2 h 47 min 58 s
